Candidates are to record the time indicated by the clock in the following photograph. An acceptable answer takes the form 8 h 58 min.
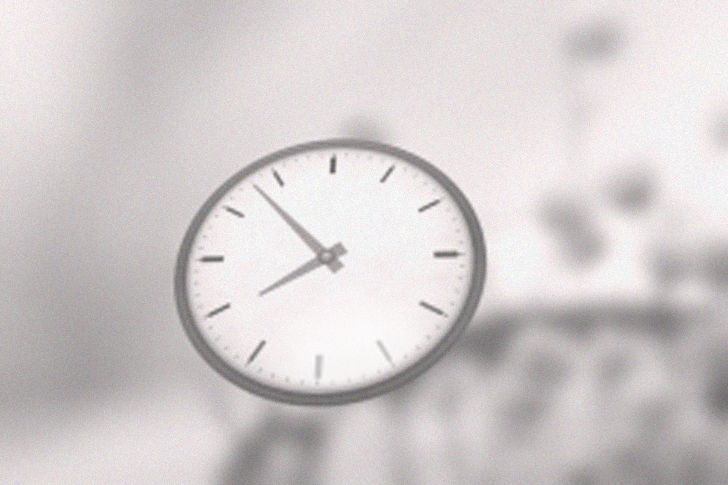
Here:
7 h 53 min
